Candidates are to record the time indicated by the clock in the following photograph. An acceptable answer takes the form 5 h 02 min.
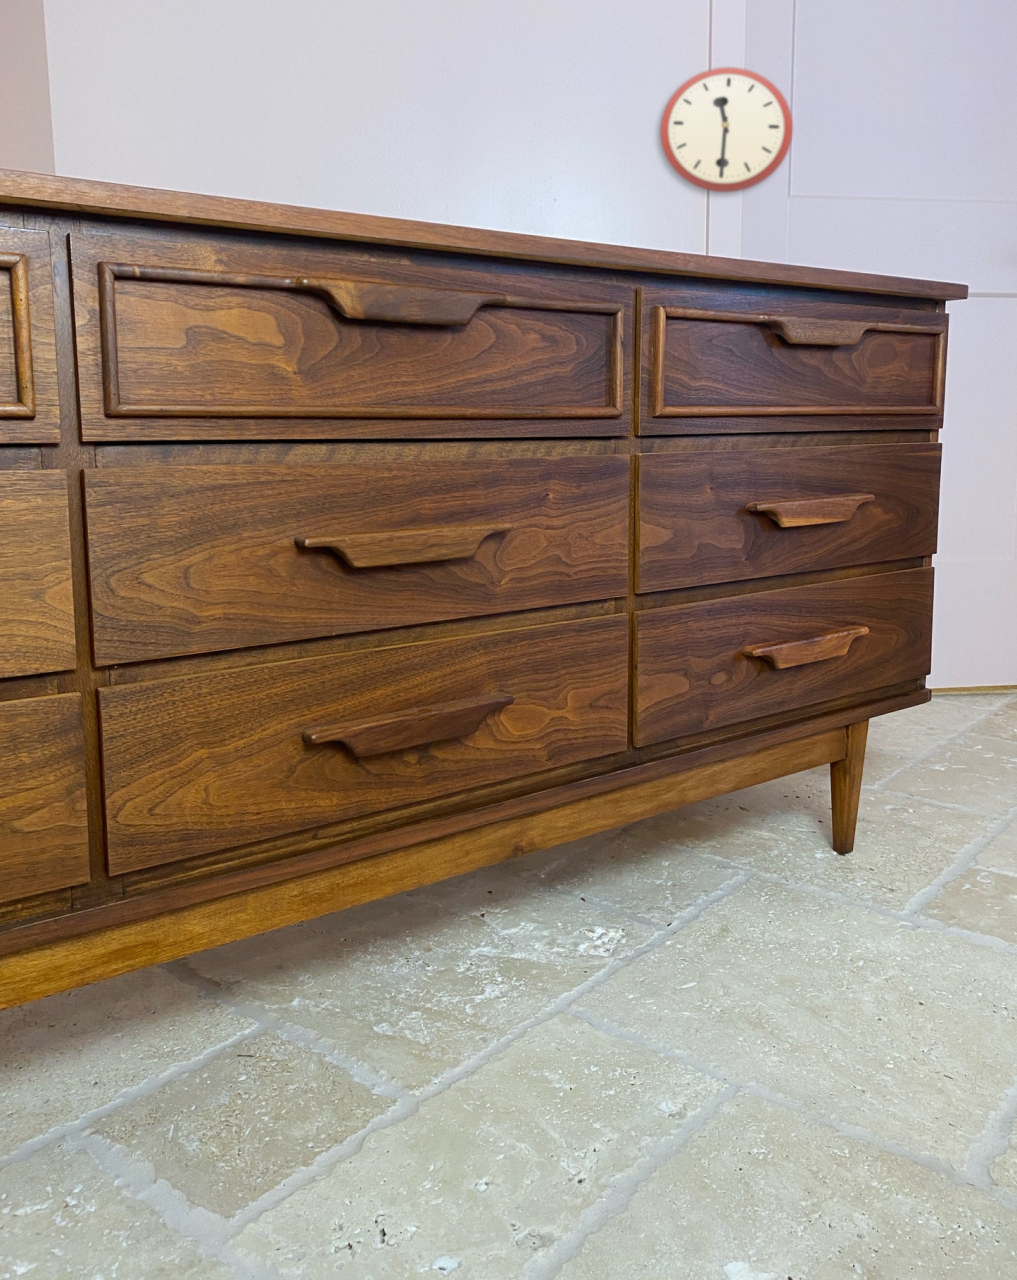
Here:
11 h 30 min
